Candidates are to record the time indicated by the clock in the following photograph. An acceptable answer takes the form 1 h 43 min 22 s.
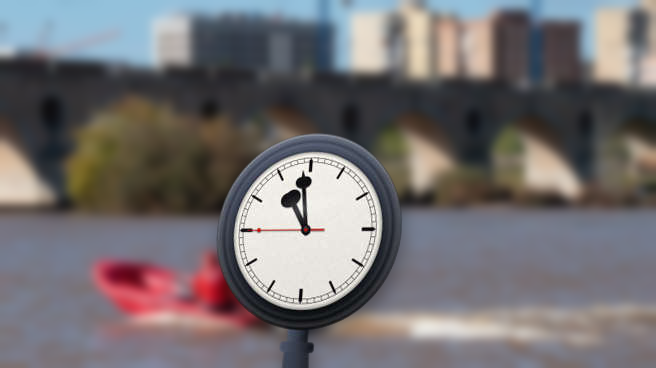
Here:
10 h 58 min 45 s
